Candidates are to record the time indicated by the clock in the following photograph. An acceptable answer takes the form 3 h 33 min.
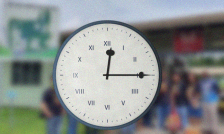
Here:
12 h 15 min
